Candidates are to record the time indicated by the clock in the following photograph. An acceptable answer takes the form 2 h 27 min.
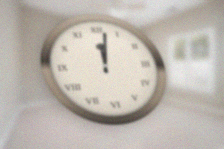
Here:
12 h 02 min
